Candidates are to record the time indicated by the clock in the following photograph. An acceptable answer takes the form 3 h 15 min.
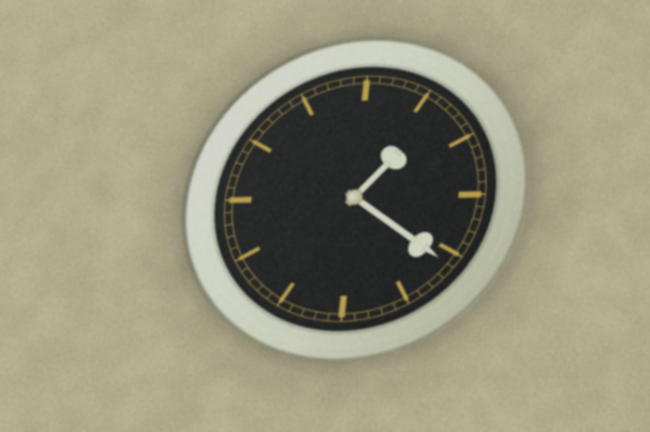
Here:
1 h 21 min
